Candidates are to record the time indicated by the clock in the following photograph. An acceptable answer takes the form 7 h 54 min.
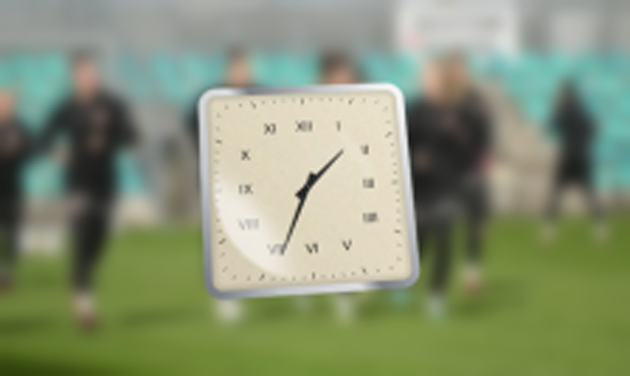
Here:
1 h 34 min
